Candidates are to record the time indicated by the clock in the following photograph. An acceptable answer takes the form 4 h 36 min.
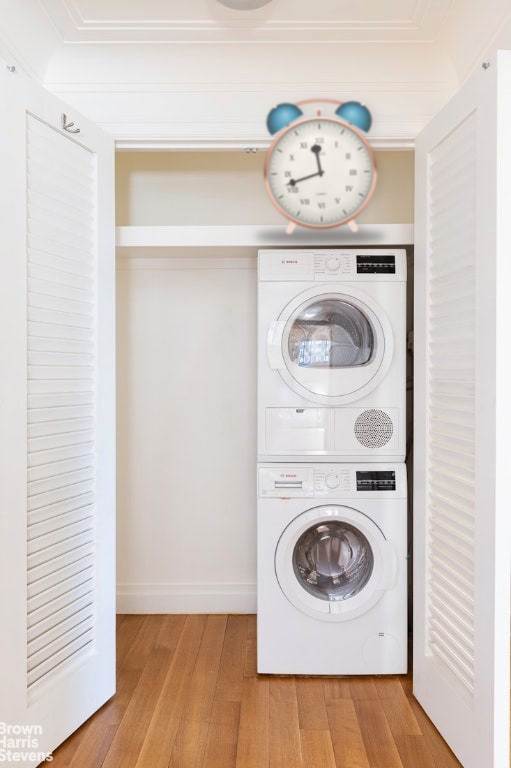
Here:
11 h 42 min
